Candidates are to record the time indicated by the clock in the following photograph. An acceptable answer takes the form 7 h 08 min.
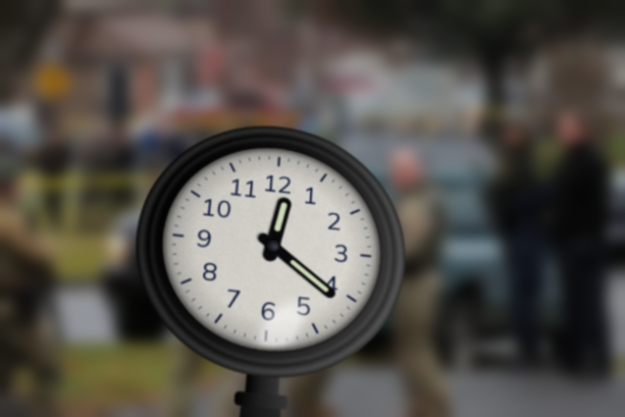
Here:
12 h 21 min
